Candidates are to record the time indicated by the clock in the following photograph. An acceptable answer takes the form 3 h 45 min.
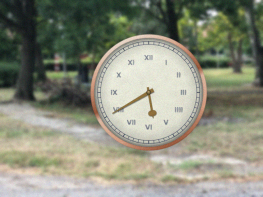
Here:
5 h 40 min
